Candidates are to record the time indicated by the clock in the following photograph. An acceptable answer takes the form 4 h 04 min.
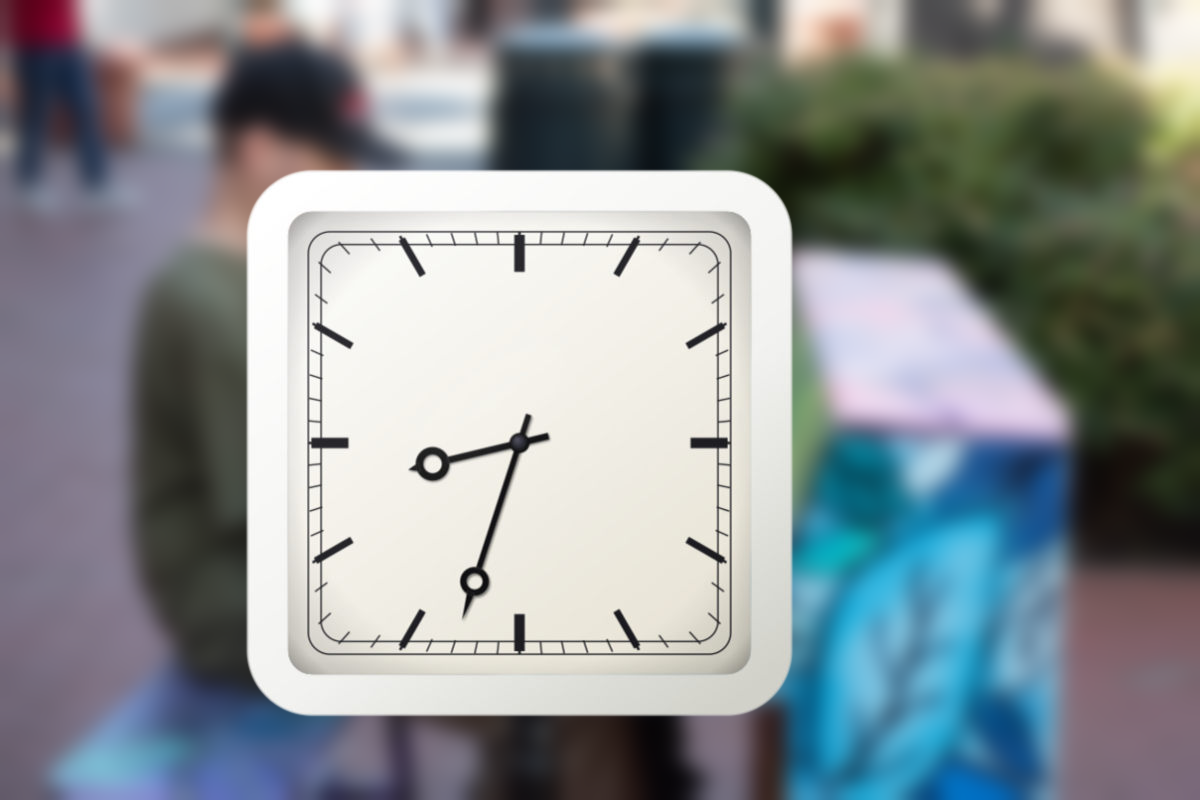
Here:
8 h 33 min
